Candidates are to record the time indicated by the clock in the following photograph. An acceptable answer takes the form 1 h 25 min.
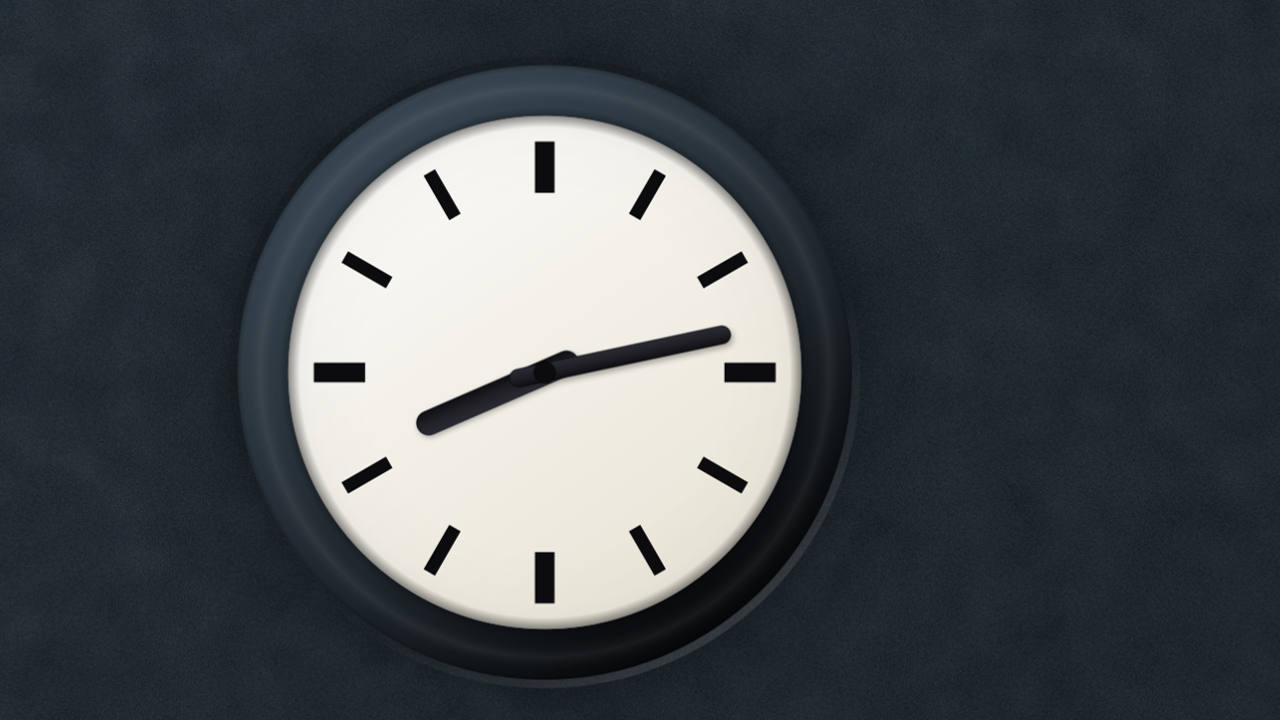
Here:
8 h 13 min
